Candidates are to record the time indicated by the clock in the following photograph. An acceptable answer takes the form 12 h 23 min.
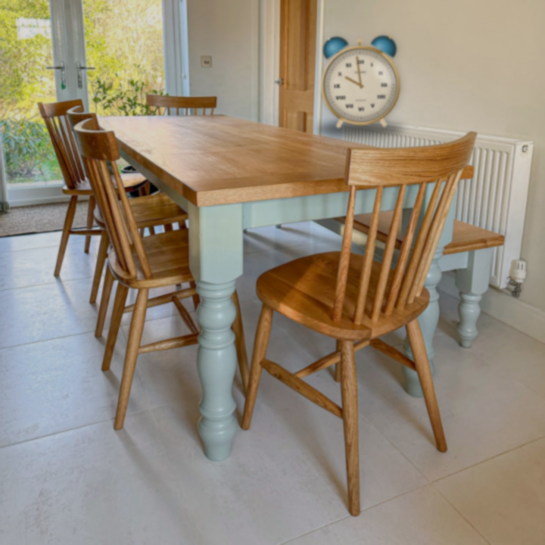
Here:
9 h 59 min
